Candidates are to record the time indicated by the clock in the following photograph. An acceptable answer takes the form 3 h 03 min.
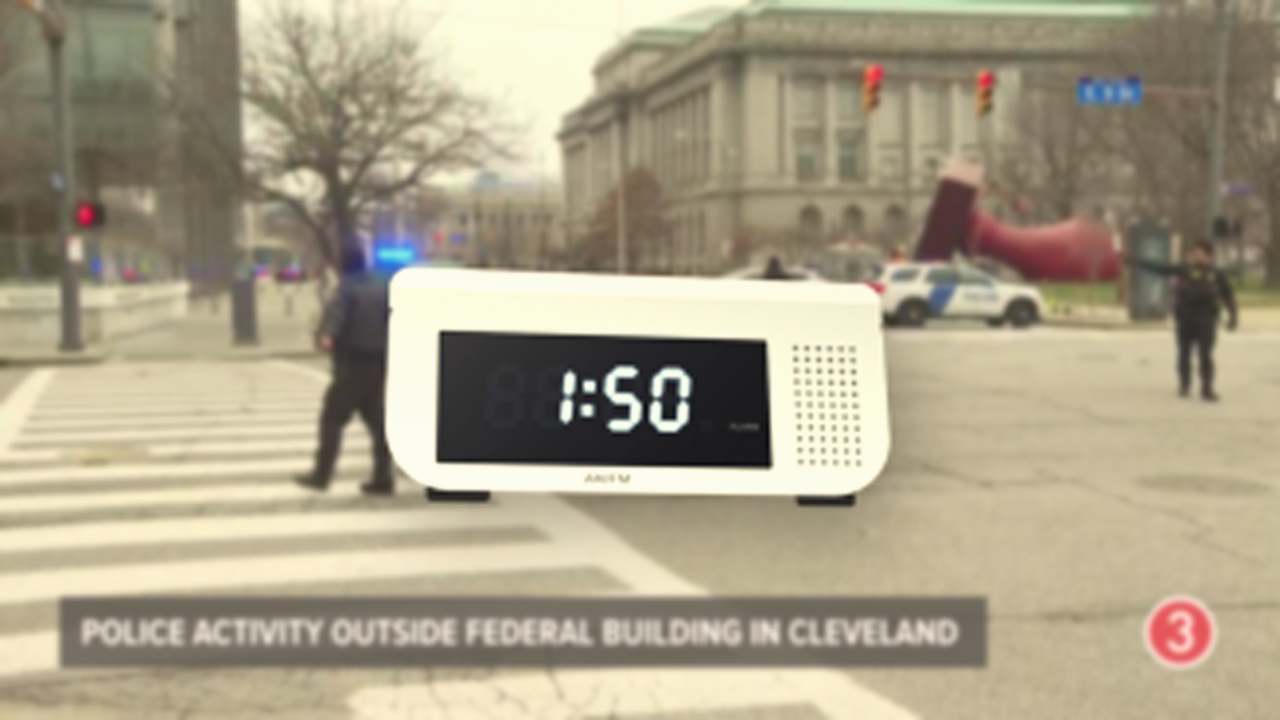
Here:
1 h 50 min
